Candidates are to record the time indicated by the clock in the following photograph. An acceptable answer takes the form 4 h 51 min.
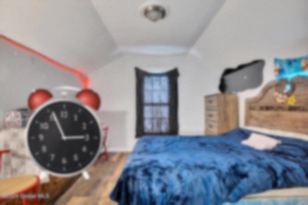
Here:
2 h 56 min
